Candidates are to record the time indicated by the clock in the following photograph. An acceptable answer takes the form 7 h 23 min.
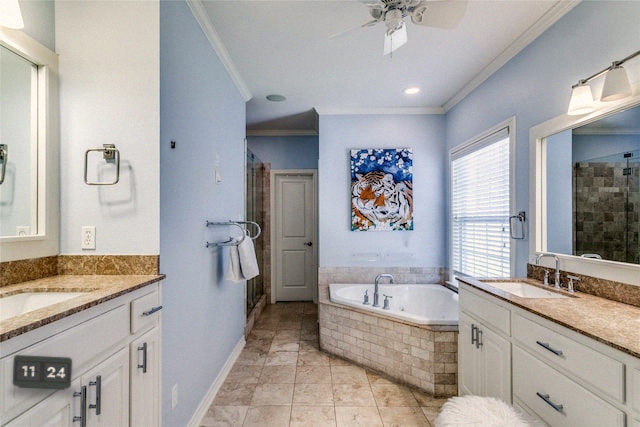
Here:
11 h 24 min
